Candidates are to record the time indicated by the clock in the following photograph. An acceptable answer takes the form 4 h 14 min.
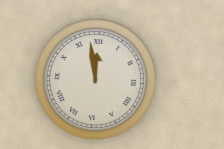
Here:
11 h 58 min
